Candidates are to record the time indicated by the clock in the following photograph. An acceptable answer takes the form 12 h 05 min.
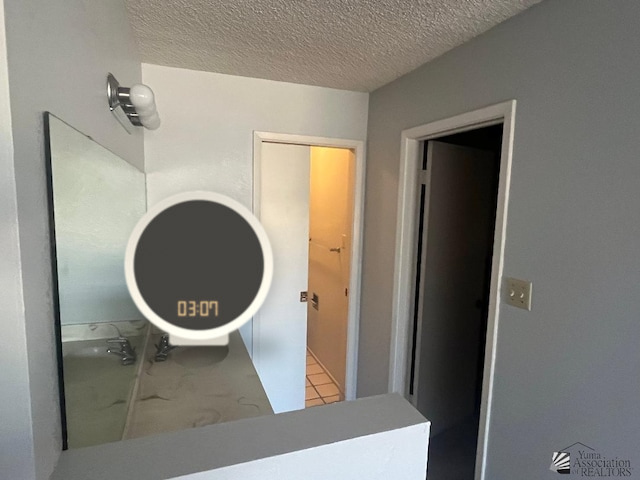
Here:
3 h 07 min
